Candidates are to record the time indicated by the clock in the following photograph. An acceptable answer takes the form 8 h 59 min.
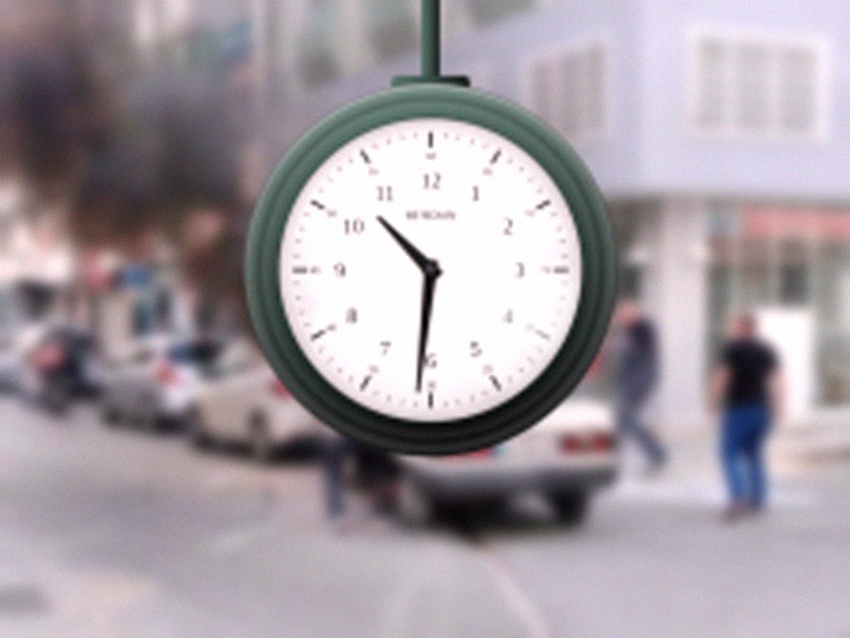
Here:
10 h 31 min
